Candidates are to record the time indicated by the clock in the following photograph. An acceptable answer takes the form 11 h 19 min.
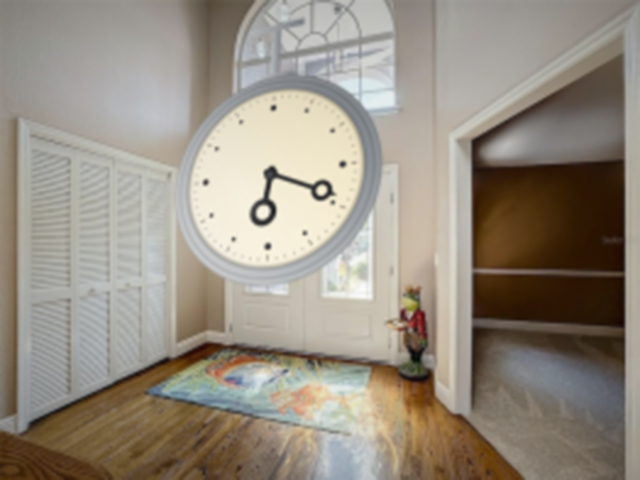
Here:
6 h 19 min
